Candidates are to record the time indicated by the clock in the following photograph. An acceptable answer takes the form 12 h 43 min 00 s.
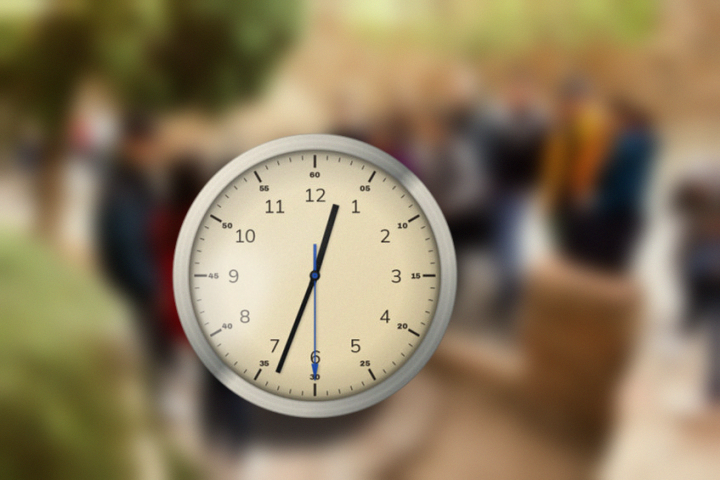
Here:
12 h 33 min 30 s
